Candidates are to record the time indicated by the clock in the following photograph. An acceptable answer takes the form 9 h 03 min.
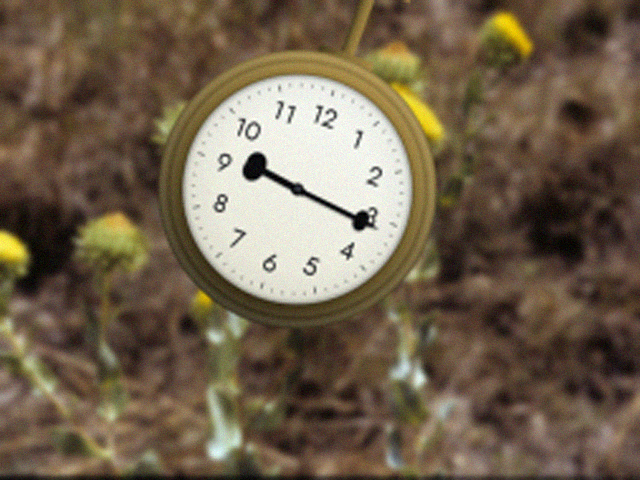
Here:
9 h 16 min
